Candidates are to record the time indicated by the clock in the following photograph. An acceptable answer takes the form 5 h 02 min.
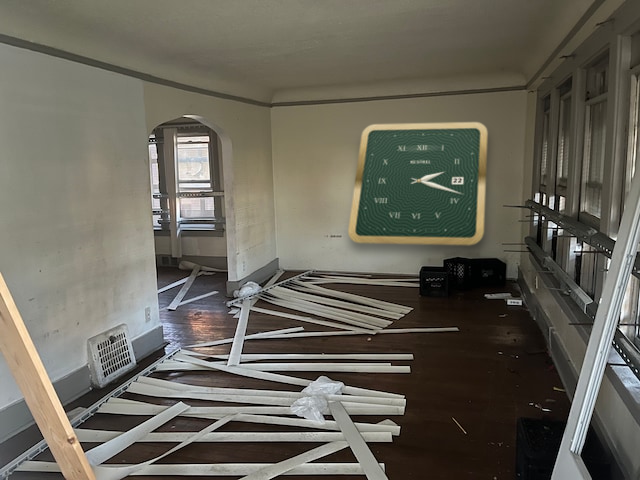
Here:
2 h 18 min
